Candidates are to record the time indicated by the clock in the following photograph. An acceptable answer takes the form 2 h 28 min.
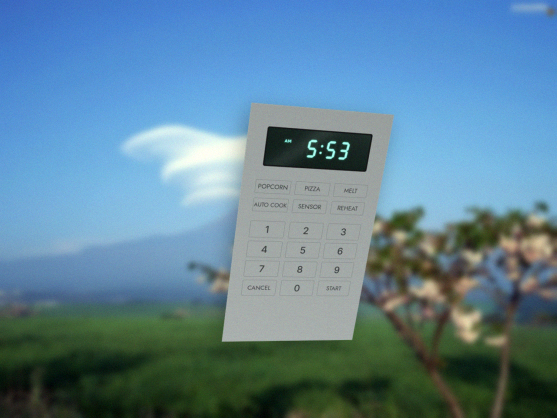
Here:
5 h 53 min
